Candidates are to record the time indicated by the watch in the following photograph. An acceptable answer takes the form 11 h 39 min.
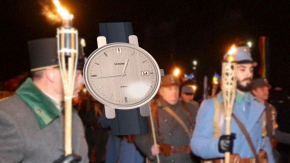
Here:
12 h 44 min
